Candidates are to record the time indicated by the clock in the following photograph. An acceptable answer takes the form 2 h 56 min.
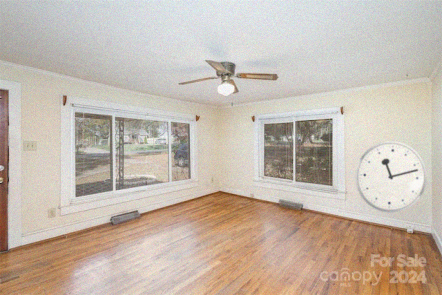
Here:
11 h 12 min
